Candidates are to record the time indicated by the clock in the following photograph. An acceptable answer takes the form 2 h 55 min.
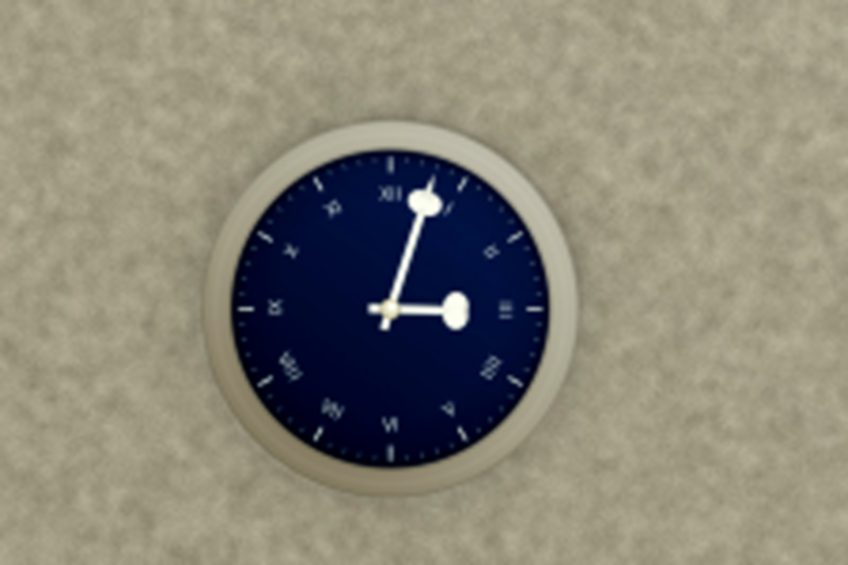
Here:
3 h 03 min
